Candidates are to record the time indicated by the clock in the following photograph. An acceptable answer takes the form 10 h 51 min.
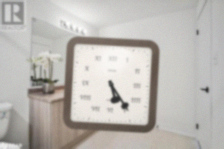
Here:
5 h 24 min
